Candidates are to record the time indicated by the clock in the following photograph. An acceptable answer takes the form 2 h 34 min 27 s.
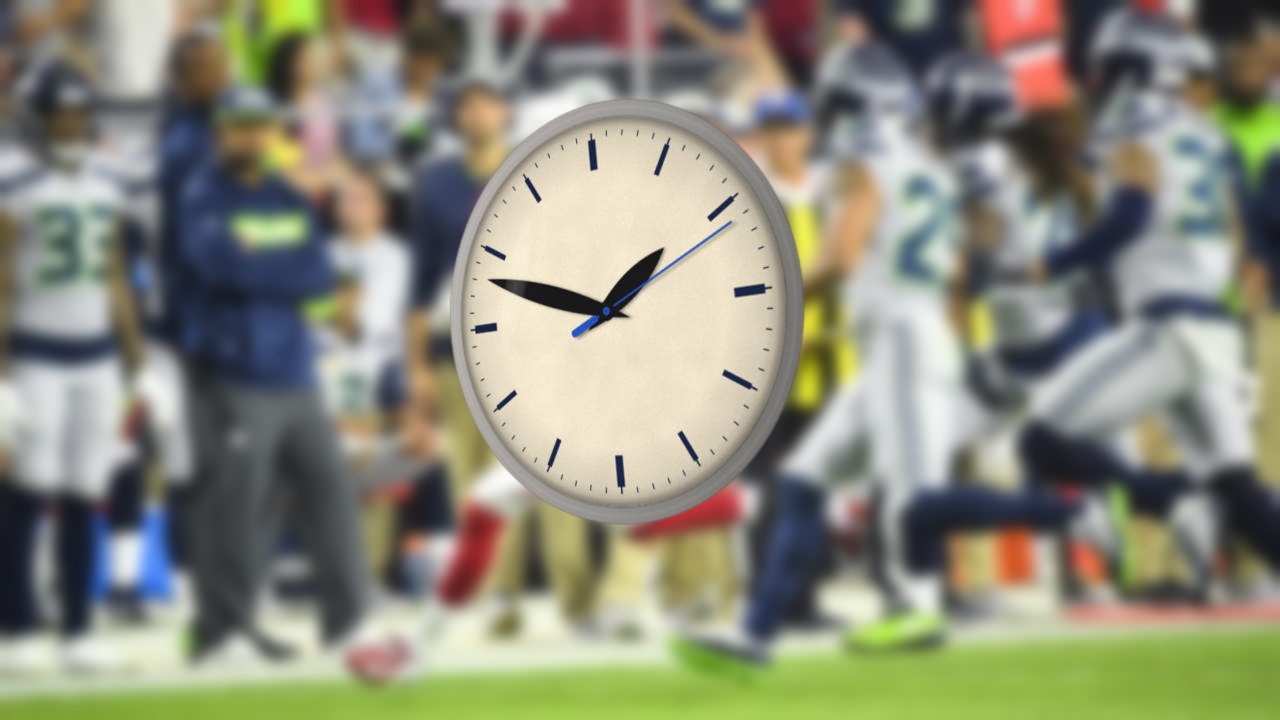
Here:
1 h 48 min 11 s
